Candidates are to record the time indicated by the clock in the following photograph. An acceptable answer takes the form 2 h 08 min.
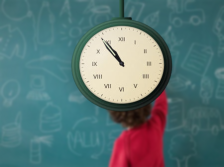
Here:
10 h 54 min
